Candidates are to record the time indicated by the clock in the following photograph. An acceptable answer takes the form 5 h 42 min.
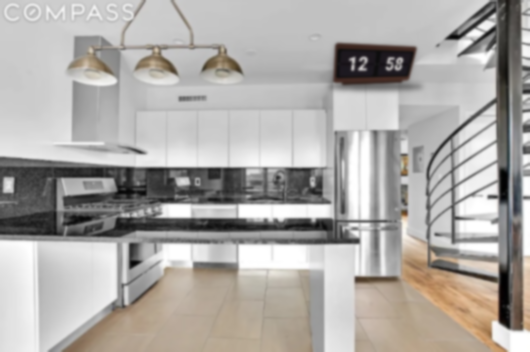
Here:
12 h 58 min
